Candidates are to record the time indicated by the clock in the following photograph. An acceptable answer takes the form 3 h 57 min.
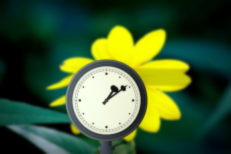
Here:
1 h 09 min
